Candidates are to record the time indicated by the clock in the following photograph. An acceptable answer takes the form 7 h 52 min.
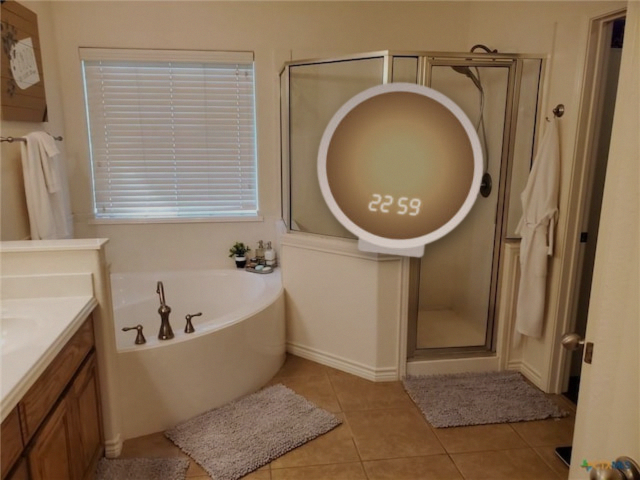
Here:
22 h 59 min
